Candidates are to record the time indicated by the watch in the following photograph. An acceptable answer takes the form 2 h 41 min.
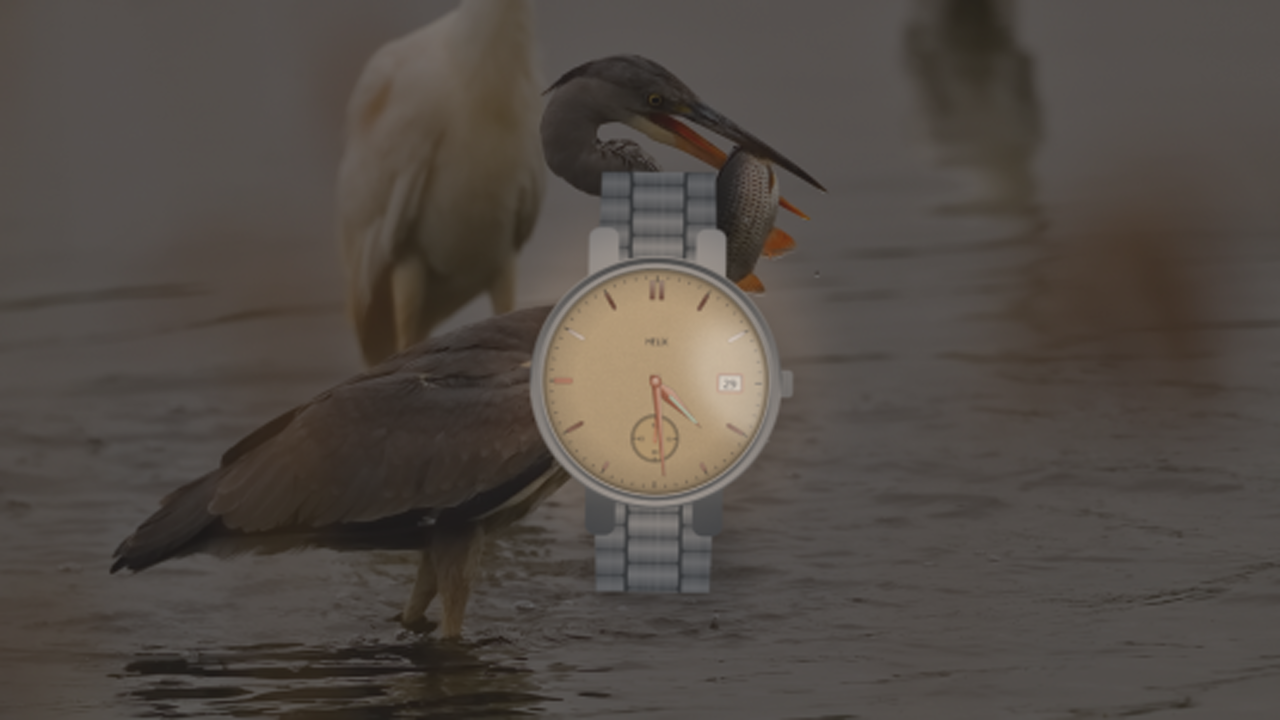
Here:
4 h 29 min
